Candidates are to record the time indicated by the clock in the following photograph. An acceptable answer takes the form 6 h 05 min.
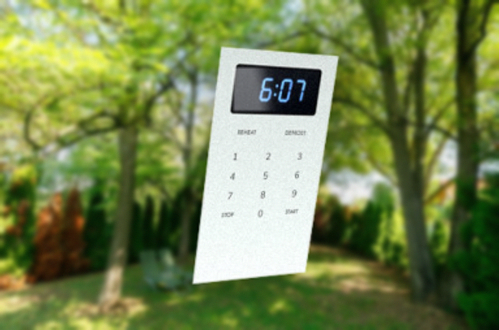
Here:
6 h 07 min
